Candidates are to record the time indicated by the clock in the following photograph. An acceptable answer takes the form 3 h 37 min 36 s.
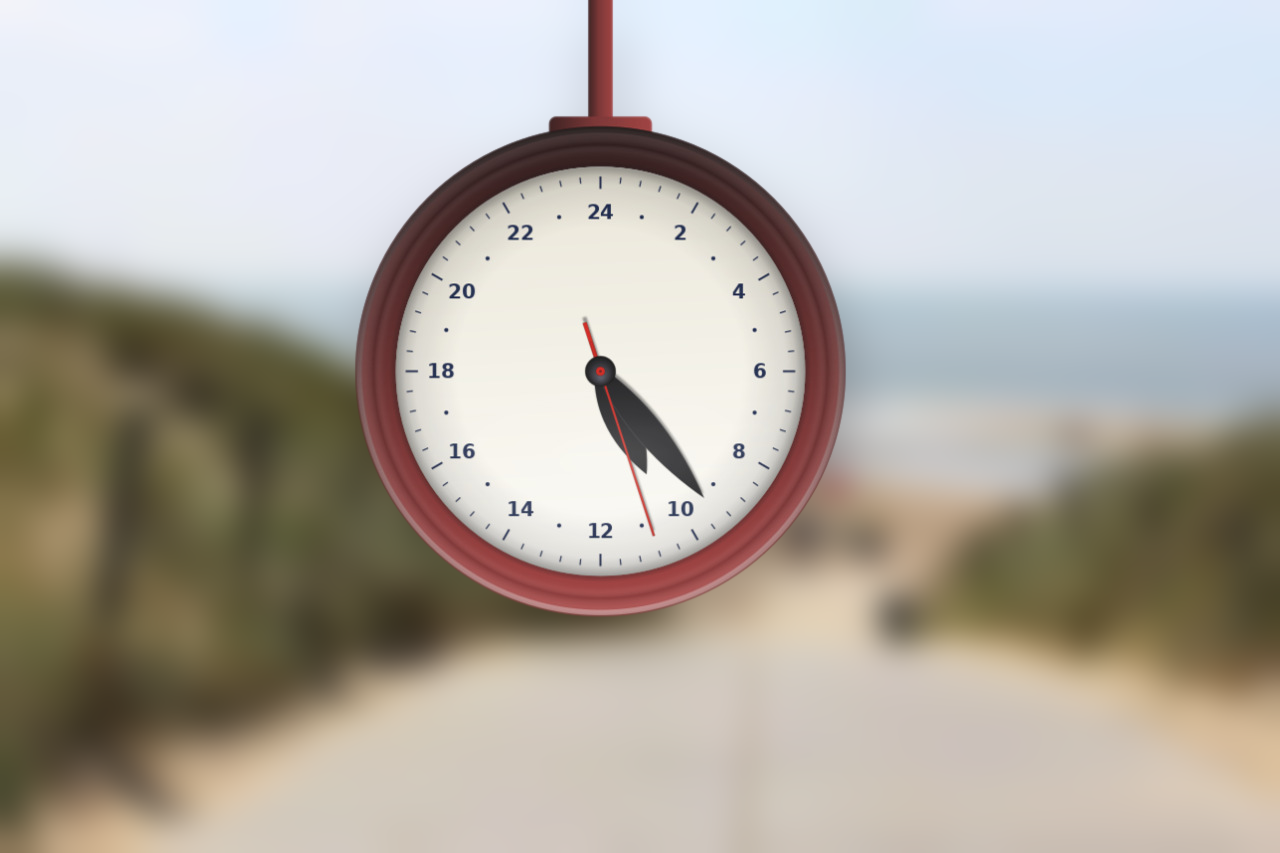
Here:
10 h 23 min 27 s
